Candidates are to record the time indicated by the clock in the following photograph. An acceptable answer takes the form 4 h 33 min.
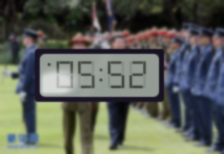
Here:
5 h 52 min
